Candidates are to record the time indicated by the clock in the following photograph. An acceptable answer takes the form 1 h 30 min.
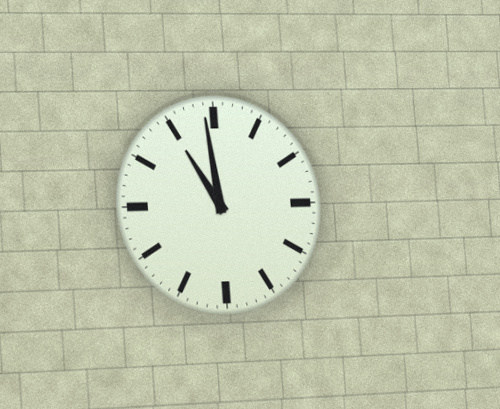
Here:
10 h 59 min
